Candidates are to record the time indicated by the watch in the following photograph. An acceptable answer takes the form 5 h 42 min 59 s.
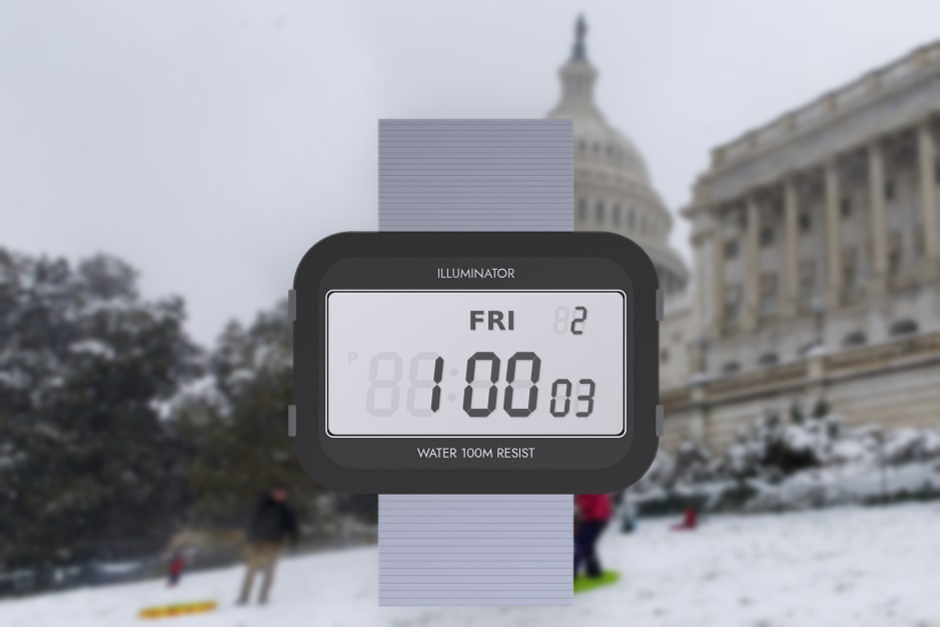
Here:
1 h 00 min 03 s
